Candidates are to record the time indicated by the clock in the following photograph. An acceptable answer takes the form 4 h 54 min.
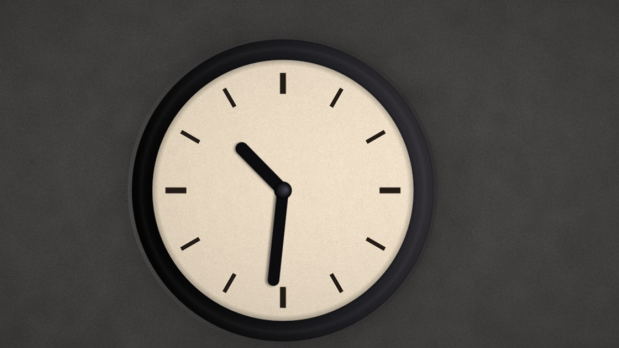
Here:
10 h 31 min
